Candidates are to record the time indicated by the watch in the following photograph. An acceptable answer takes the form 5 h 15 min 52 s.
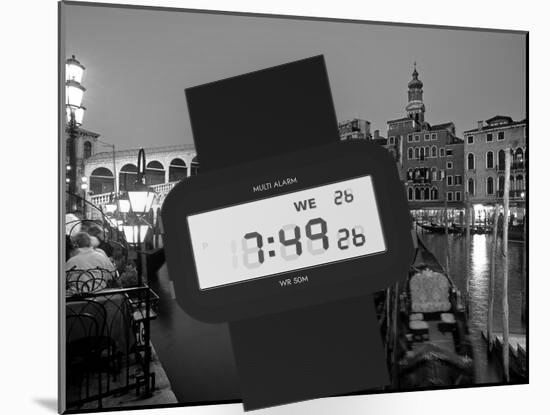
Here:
7 h 49 min 26 s
